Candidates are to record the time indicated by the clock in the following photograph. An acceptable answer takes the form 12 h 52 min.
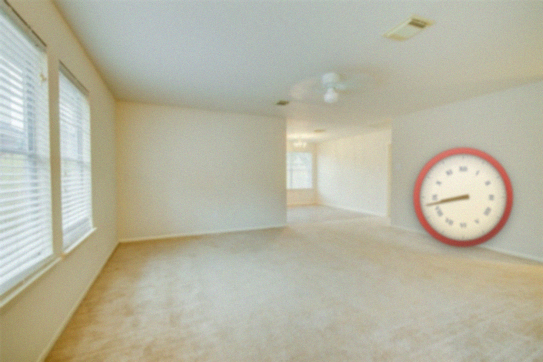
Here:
8 h 43 min
